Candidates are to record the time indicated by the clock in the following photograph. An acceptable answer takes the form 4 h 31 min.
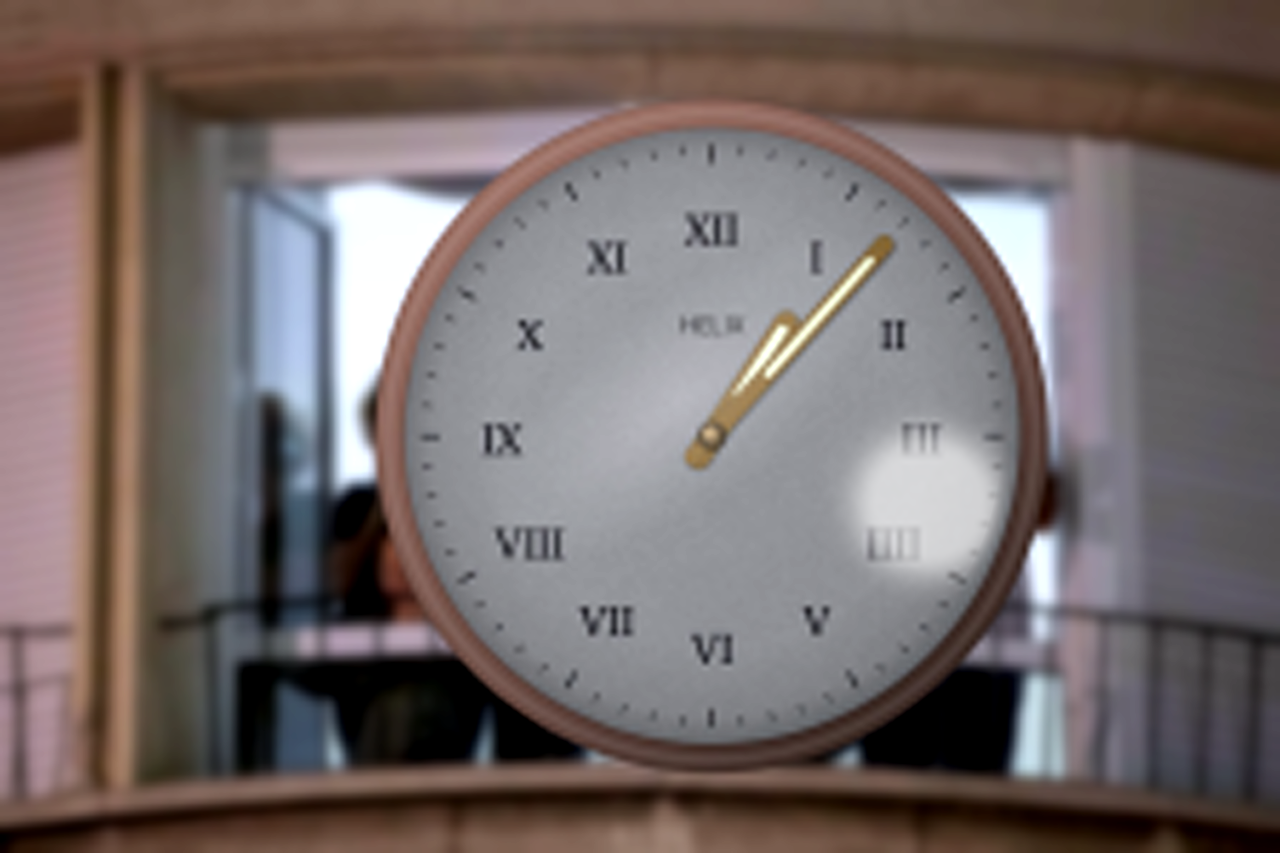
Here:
1 h 07 min
